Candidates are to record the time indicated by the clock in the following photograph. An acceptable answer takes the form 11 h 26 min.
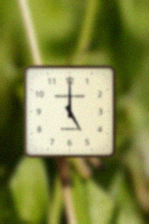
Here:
5 h 00 min
